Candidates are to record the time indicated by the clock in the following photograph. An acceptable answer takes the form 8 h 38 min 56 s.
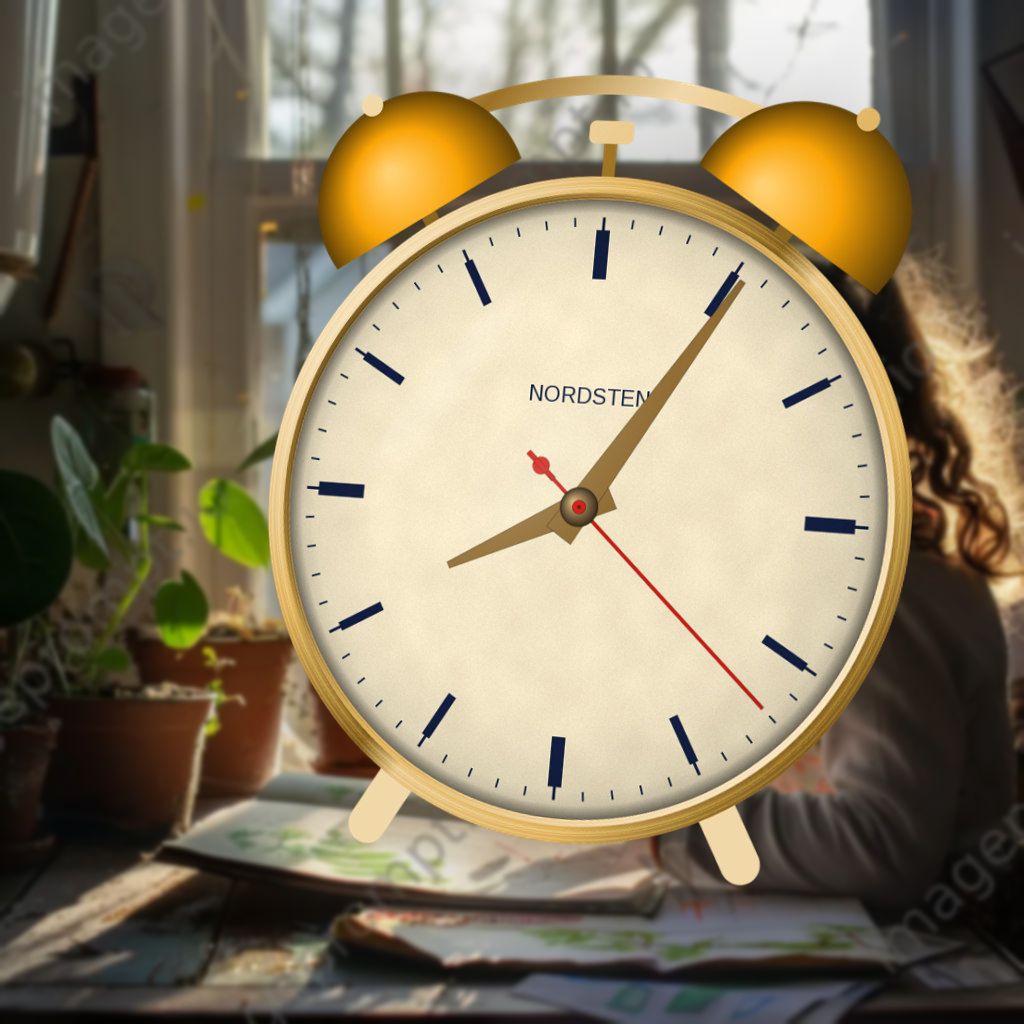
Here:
8 h 05 min 22 s
